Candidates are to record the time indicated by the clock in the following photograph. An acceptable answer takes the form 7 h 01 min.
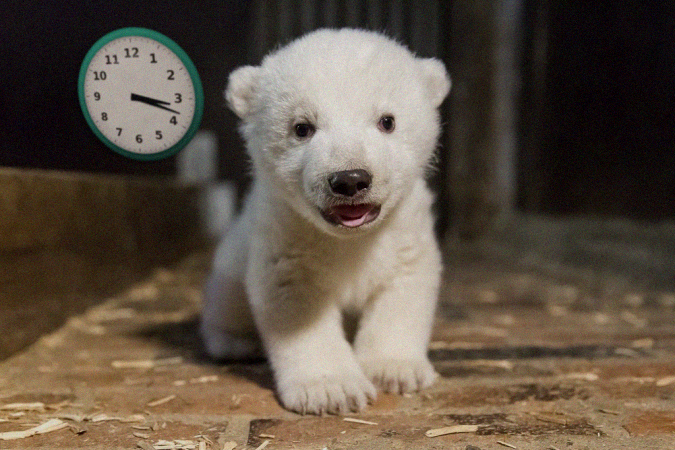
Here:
3 h 18 min
